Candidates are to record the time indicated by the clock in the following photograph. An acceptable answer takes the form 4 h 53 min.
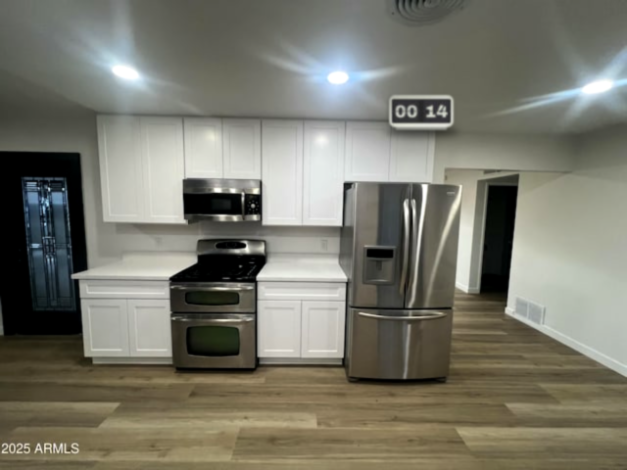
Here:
0 h 14 min
